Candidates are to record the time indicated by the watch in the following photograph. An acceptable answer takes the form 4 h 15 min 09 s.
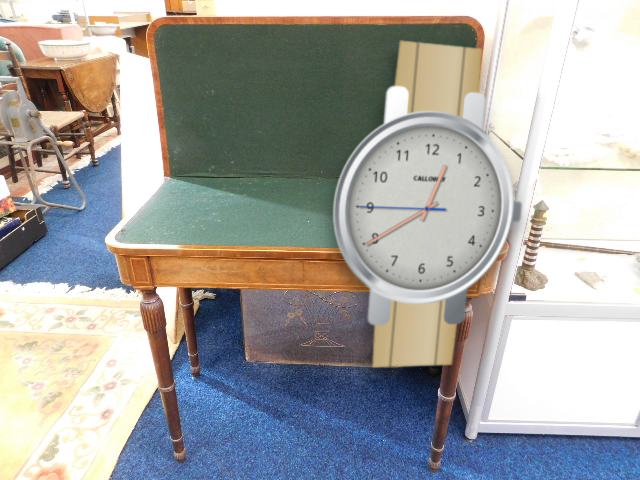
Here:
12 h 39 min 45 s
